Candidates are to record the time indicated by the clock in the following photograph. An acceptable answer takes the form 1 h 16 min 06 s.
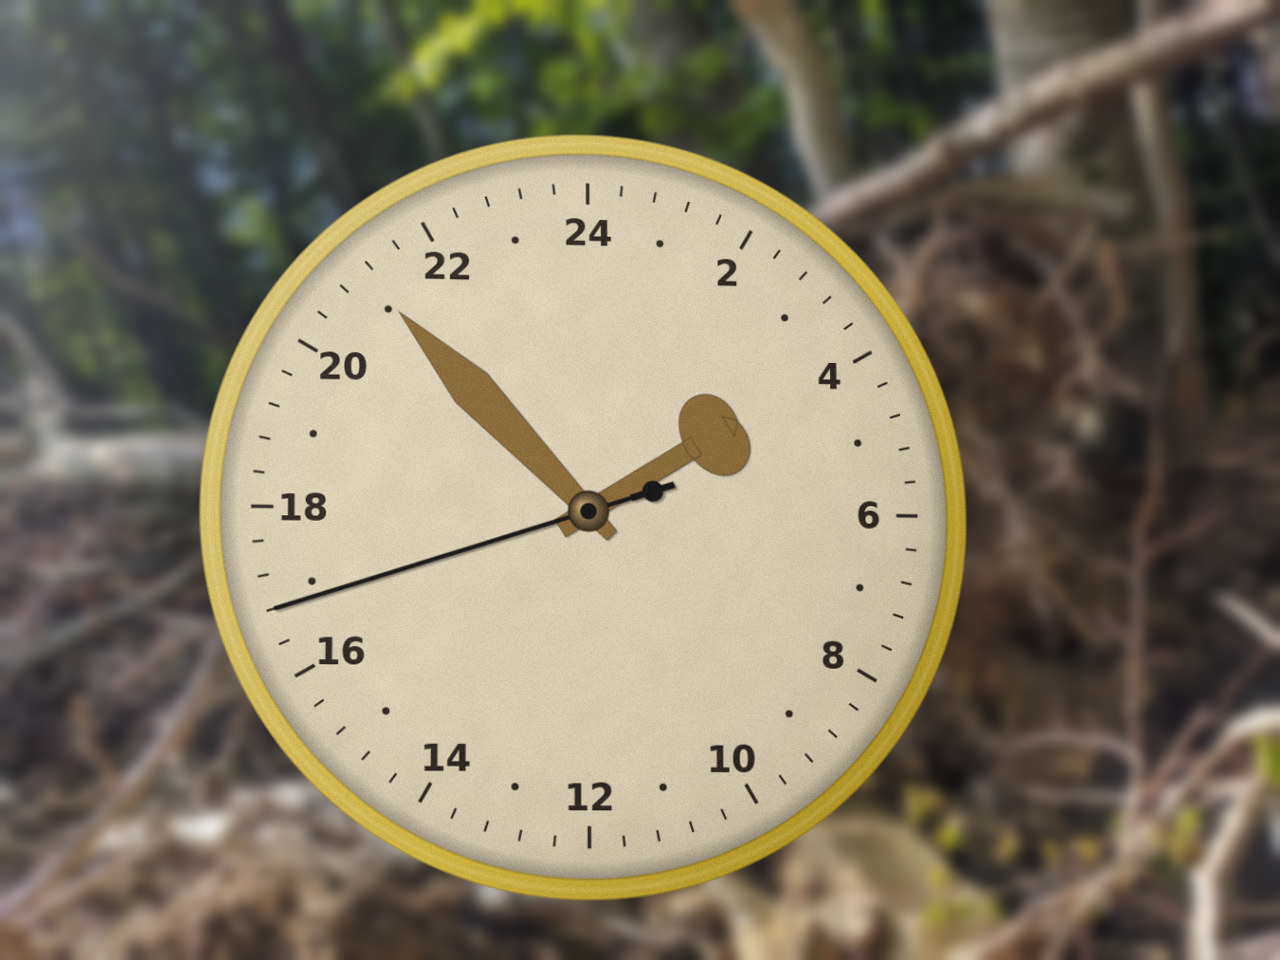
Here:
3 h 52 min 42 s
